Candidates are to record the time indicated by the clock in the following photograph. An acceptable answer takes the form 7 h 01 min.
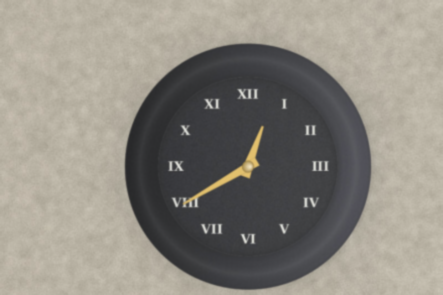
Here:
12 h 40 min
